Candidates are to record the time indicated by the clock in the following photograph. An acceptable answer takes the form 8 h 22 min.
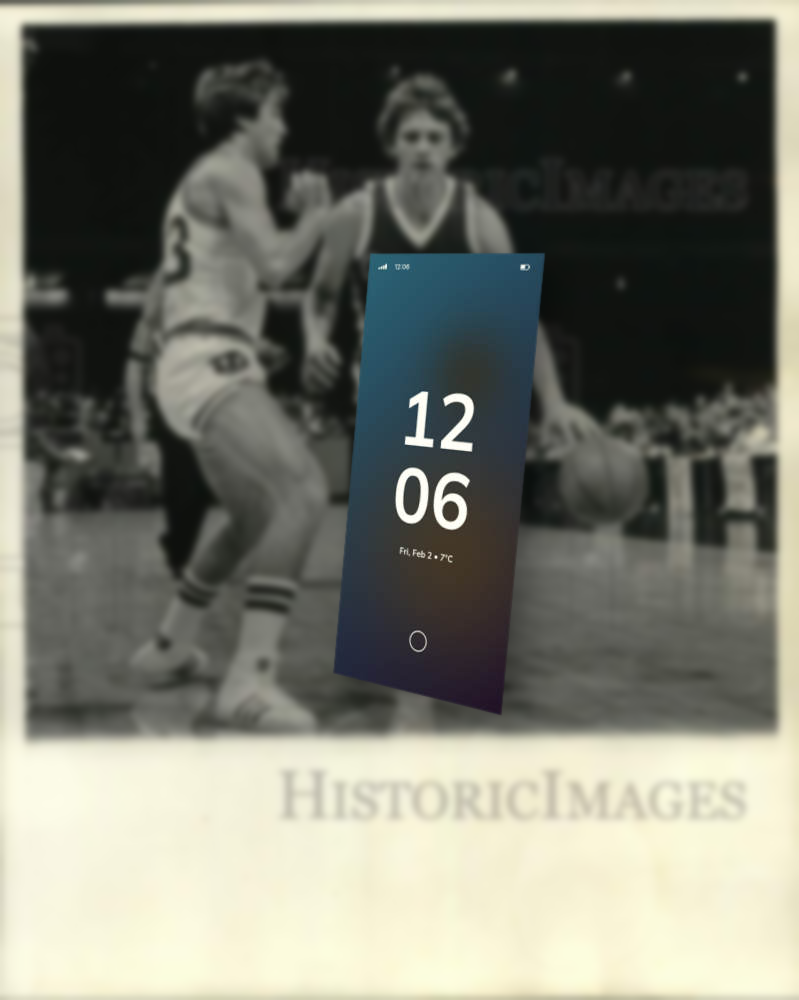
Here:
12 h 06 min
